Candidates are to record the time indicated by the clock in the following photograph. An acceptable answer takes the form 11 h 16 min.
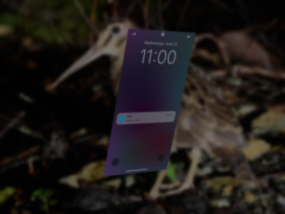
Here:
11 h 00 min
